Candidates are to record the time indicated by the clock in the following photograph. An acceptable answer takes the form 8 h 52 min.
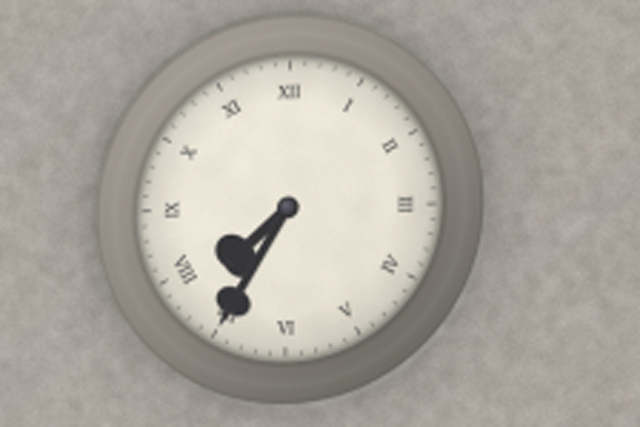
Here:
7 h 35 min
